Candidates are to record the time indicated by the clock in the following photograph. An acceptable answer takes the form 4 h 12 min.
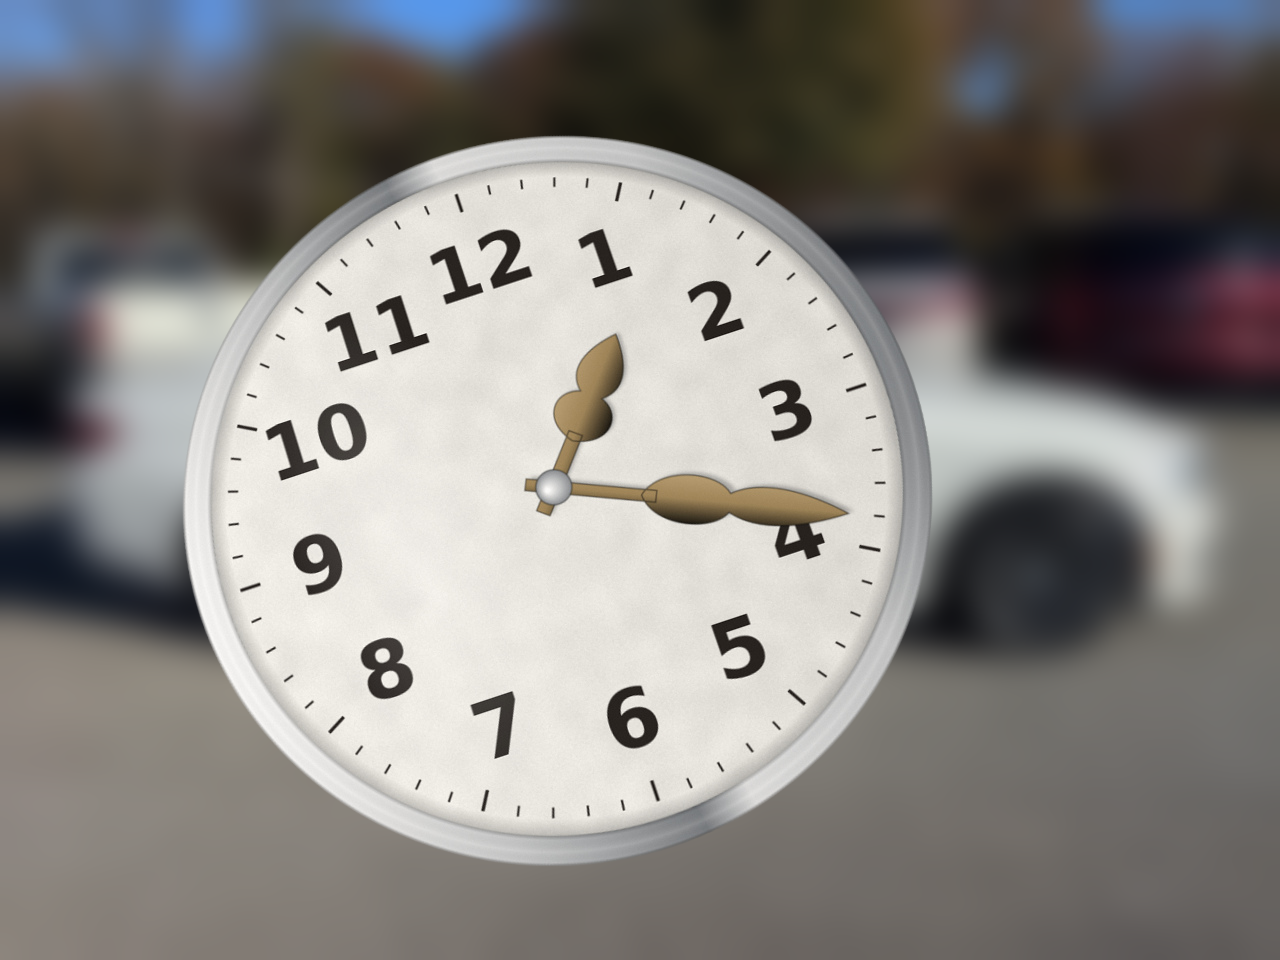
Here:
1 h 19 min
